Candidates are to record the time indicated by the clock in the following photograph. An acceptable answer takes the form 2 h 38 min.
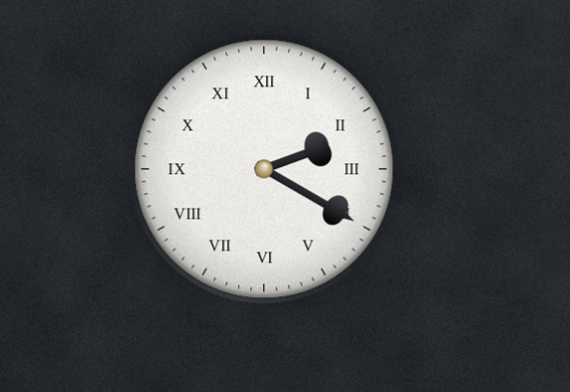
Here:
2 h 20 min
